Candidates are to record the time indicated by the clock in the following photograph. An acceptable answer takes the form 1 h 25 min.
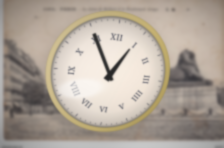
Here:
12 h 55 min
